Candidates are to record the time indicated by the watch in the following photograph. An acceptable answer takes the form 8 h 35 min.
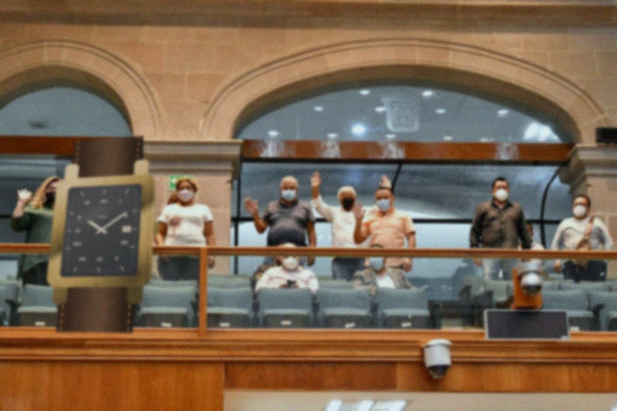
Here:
10 h 09 min
